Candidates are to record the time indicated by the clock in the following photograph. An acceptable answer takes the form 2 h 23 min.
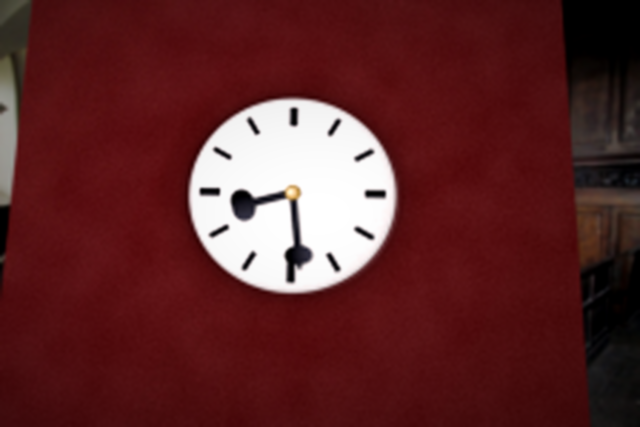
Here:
8 h 29 min
